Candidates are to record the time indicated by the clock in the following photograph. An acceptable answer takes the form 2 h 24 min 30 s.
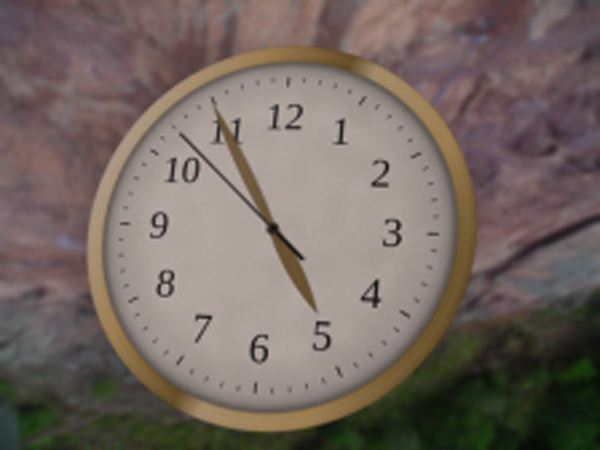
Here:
4 h 54 min 52 s
